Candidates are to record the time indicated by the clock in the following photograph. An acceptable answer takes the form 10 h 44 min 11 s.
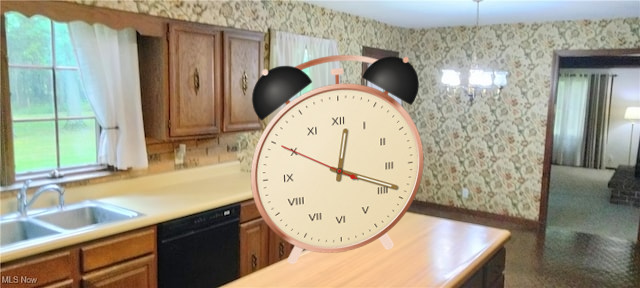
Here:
12 h 18 min 50 s
